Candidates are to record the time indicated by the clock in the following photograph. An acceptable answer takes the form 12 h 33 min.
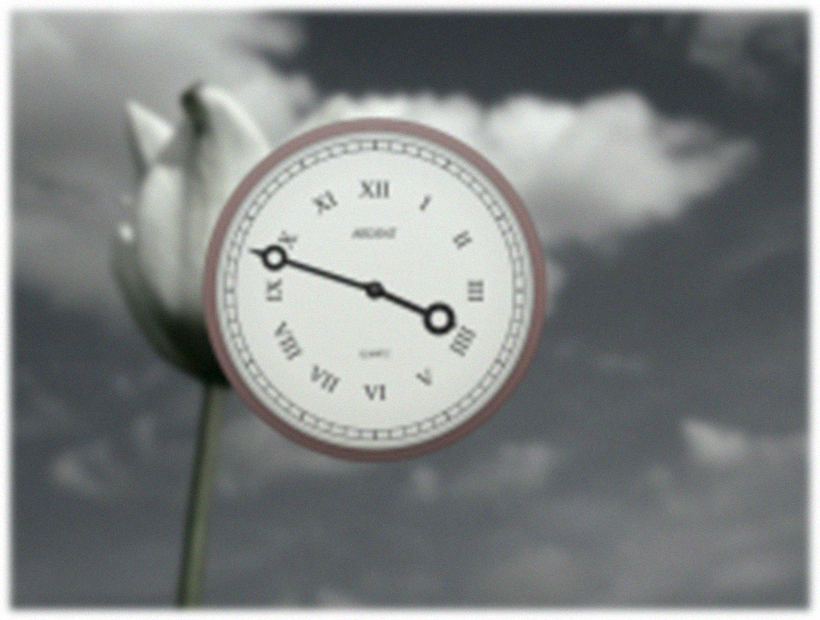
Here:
3 h 48 min
